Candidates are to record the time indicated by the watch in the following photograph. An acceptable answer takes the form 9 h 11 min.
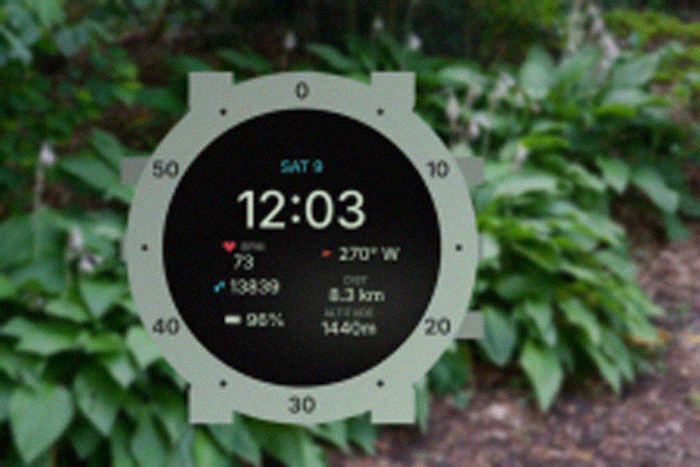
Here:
12 h 03 min
